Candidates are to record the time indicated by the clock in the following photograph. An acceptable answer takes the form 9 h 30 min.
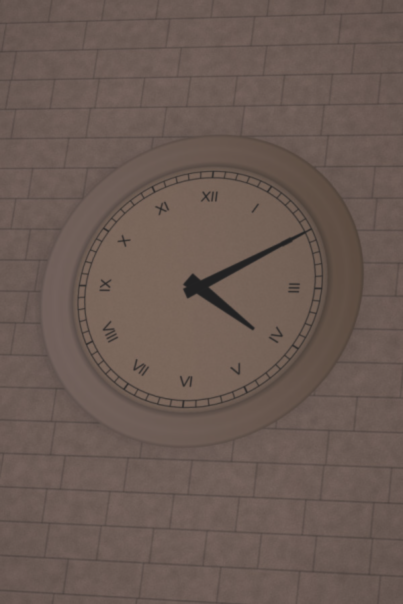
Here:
4 h 10 min
